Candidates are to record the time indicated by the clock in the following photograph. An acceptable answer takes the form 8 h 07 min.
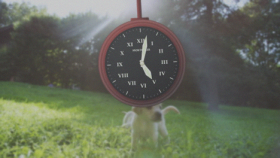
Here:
5 h 02 min
